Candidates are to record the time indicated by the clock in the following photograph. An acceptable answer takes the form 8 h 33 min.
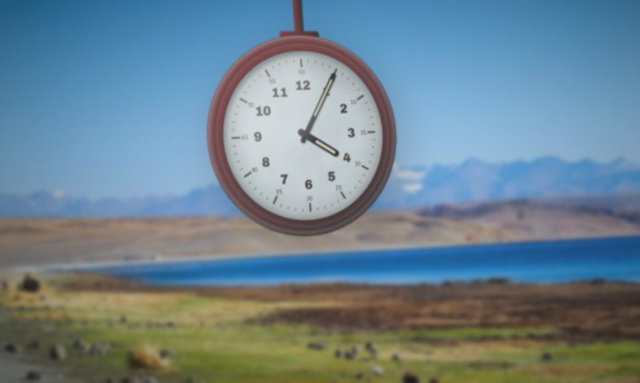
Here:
4 h 05 min
